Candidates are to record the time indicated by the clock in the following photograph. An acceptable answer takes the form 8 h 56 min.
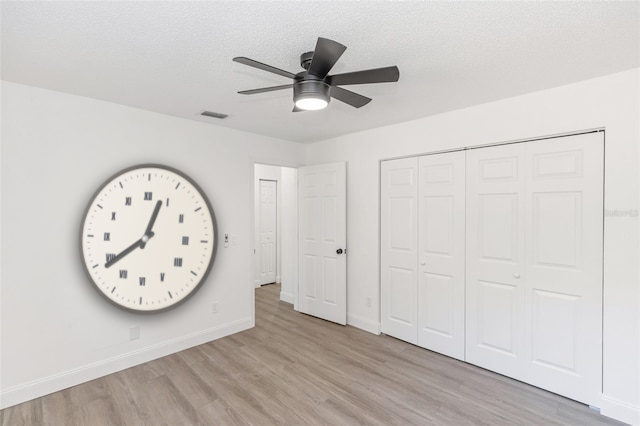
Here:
12 h 39 min
